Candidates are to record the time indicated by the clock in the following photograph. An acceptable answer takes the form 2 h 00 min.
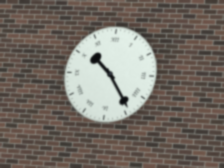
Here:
10 h 24 min
